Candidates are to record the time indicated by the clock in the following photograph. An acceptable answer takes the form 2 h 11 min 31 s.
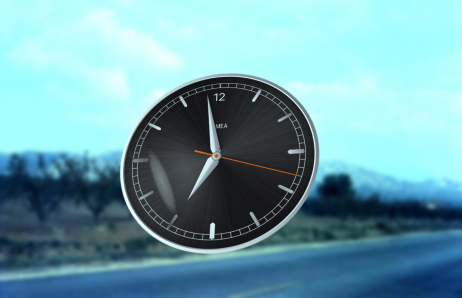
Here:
6 h 58 min 18 s
